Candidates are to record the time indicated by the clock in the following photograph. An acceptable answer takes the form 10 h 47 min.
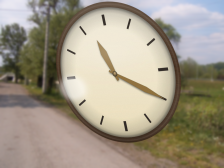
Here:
11 h 20 min
